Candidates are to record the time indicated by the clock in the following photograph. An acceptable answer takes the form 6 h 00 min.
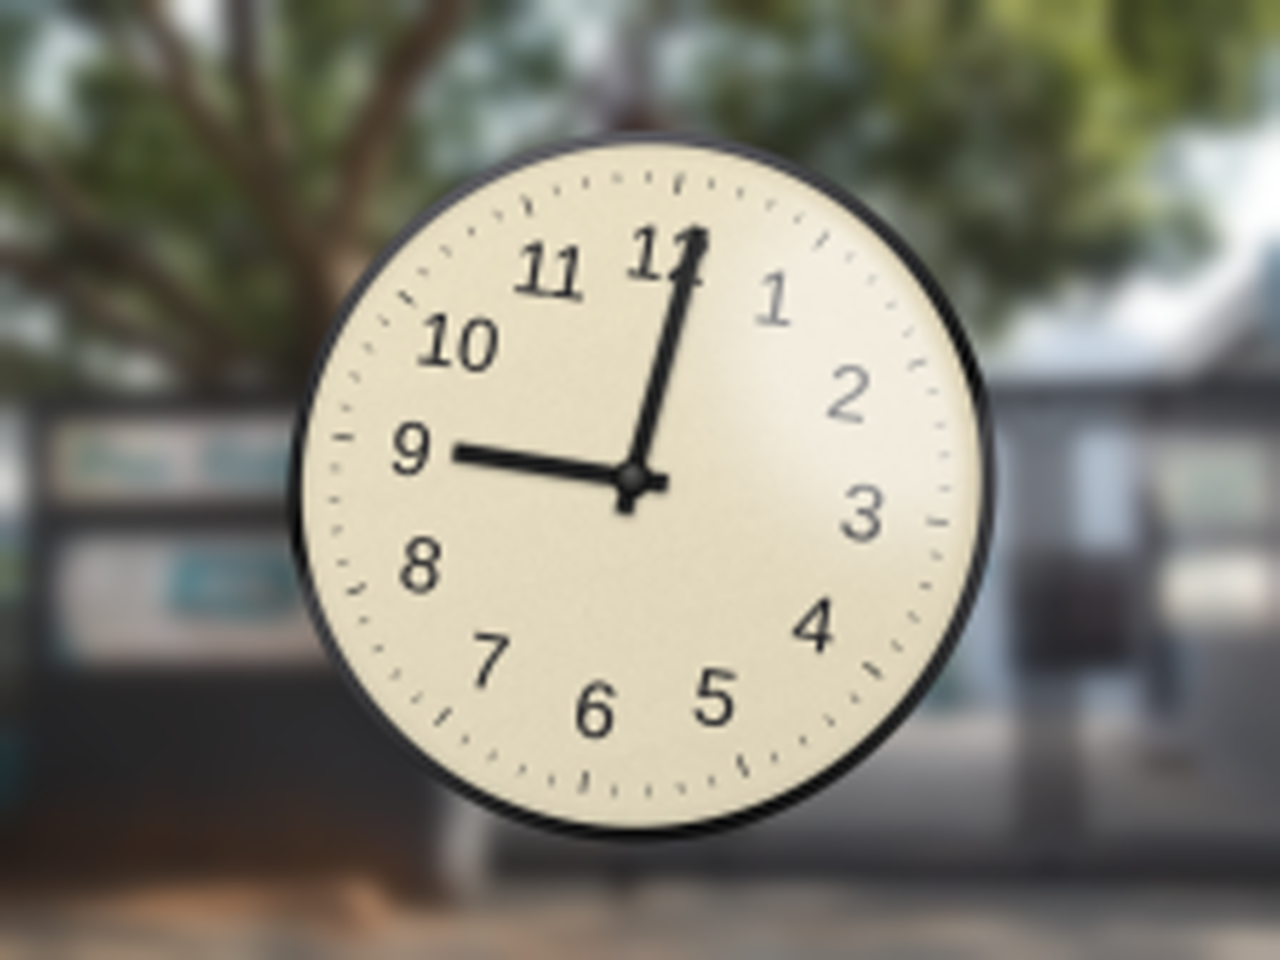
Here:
9 h 01 min
